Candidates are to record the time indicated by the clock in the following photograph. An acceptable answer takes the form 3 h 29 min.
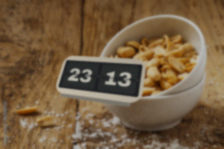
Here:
23 h 13 min
